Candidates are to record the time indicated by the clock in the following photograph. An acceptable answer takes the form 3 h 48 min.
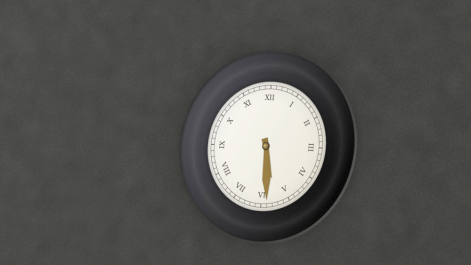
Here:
5 h 29 min
